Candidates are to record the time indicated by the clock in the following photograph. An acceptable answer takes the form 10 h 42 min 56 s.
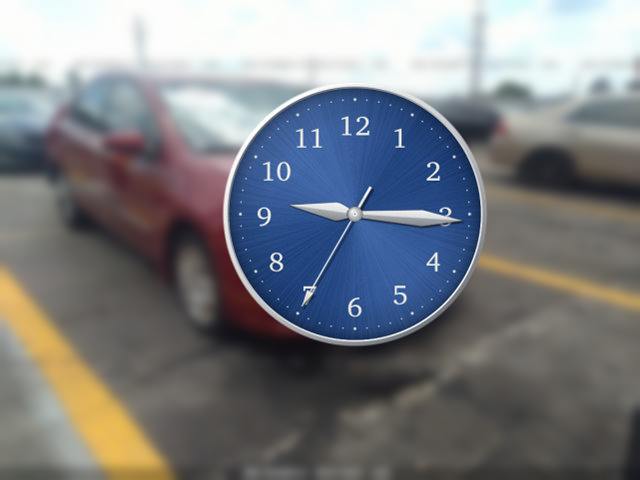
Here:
9 h 15 min 35 s
